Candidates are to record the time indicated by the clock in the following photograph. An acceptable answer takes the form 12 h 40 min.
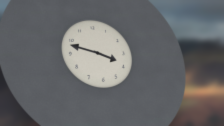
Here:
3 h 48 min
